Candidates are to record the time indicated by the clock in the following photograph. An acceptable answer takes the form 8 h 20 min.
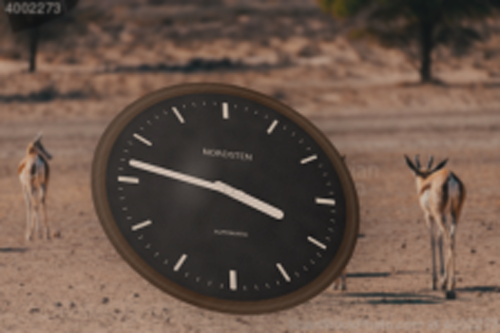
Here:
3 h 47 min
